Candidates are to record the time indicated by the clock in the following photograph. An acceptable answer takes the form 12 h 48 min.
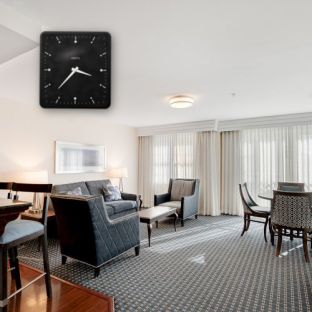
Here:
3 h 37 min
